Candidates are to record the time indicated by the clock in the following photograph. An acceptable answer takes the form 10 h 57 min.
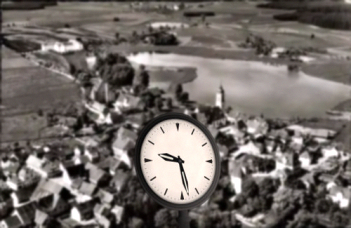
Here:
9 h 28 min
